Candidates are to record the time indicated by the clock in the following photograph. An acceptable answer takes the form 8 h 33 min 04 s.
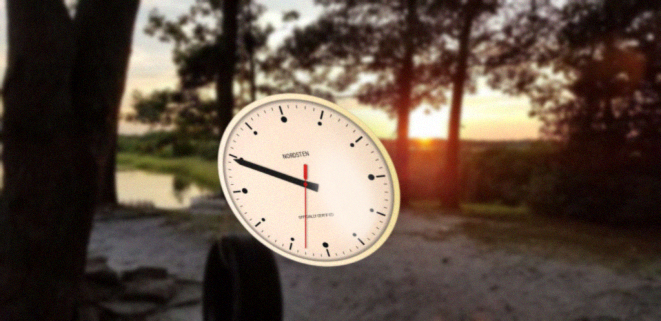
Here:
9 h 49 min 33 s
